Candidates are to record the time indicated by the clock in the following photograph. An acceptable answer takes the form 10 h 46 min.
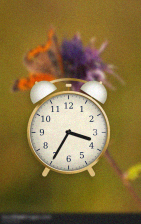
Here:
3 h 35 min
